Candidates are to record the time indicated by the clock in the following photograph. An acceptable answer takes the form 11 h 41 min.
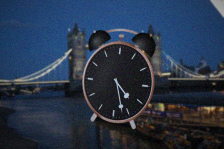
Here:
4 h 27 min
